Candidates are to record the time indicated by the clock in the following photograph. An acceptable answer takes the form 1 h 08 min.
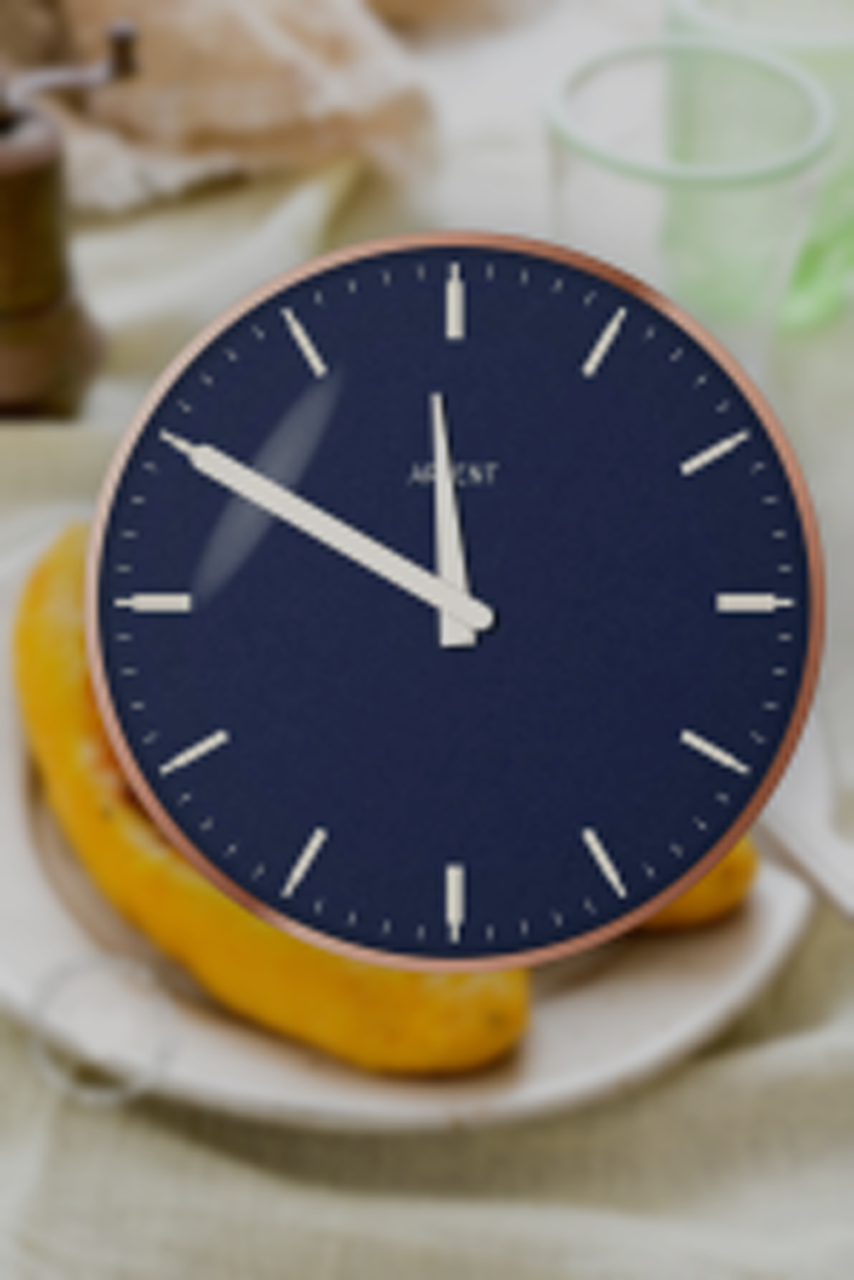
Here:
11 h 50 min
